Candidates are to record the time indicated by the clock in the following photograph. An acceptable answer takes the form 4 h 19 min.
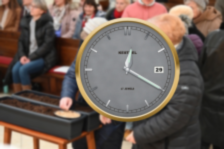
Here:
12 h 20 min
